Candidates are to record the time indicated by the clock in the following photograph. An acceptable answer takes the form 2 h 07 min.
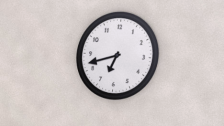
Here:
6 h 42 min
